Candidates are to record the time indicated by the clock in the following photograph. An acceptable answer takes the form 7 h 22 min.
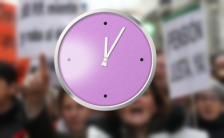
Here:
12 h 05 min
